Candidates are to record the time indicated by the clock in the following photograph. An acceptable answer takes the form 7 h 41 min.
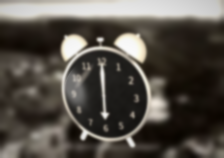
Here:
6 h 00 min
